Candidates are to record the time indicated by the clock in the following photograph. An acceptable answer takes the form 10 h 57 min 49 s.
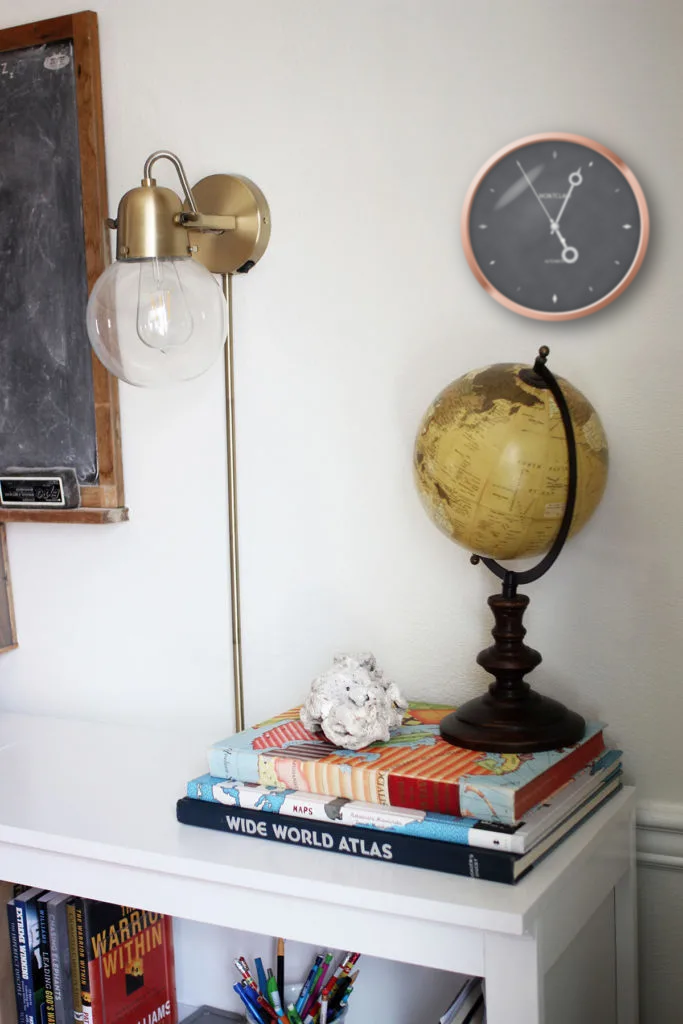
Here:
5 h 03 min 55 s
